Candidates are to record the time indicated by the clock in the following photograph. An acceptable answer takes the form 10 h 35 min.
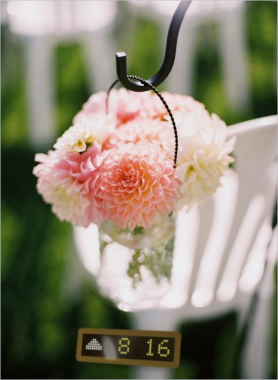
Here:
8 h 16 min
